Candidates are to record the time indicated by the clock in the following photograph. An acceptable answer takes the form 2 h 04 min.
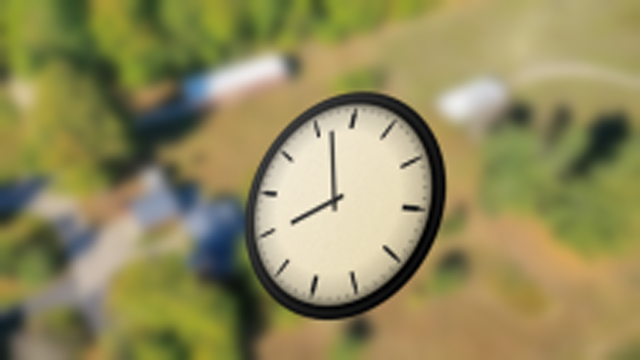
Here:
7 h 57 min
